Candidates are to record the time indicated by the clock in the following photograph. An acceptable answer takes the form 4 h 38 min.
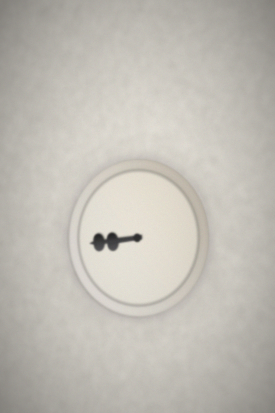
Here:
8 h 44 min
